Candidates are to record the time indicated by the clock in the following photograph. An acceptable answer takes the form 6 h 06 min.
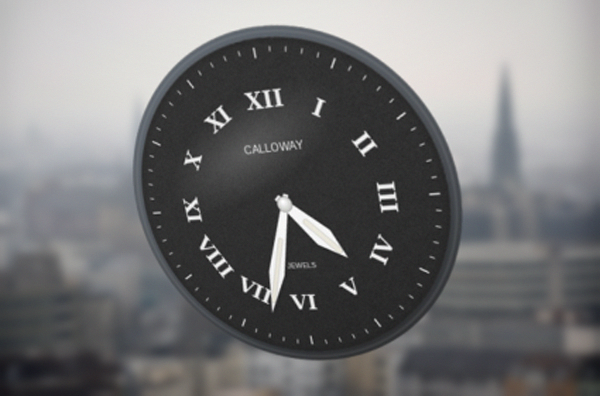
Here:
4 h 33 min
